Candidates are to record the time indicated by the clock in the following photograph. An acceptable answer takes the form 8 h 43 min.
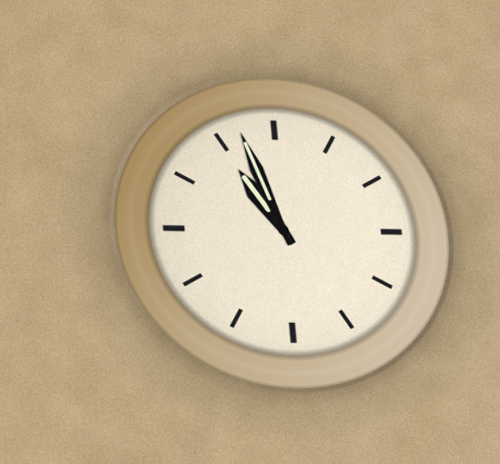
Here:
10 h 57 min
